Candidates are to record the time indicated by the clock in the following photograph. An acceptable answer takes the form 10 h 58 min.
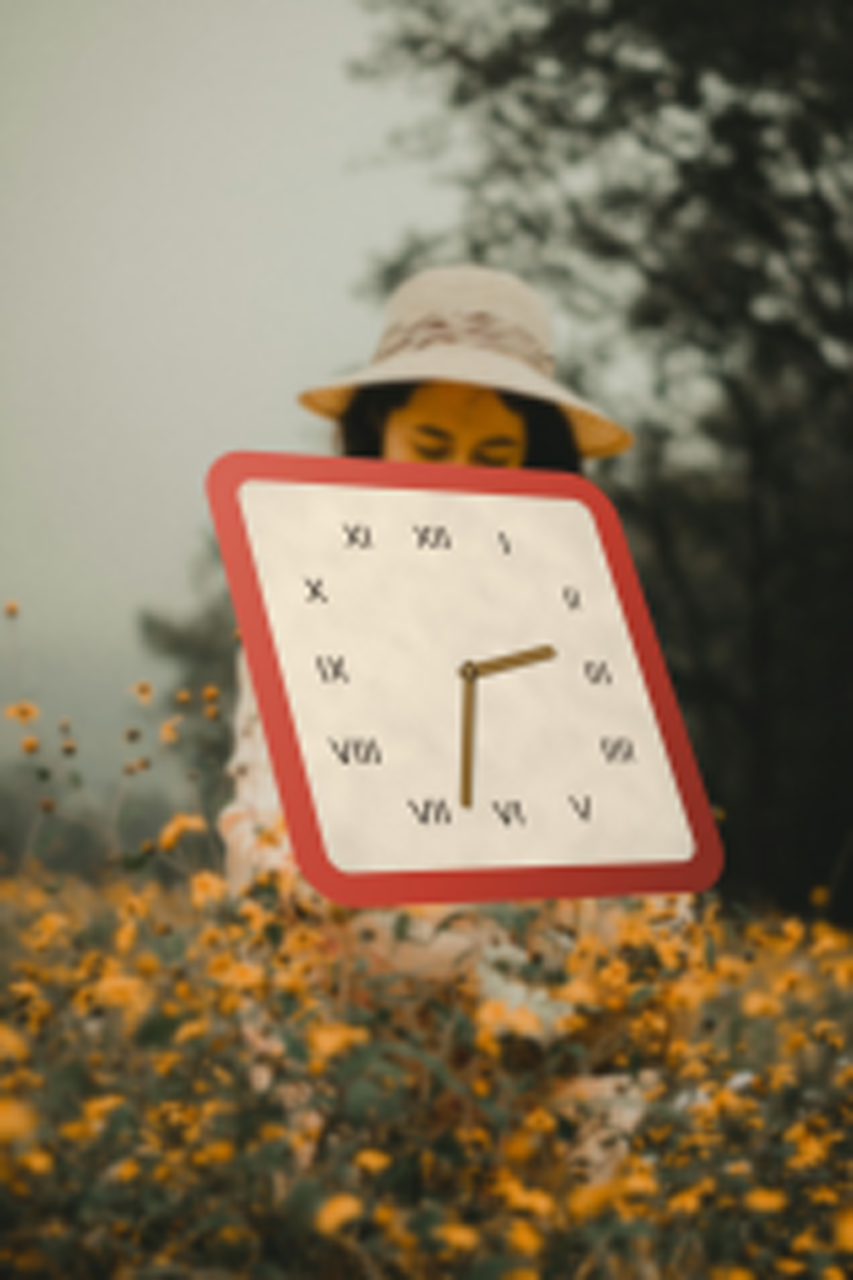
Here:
2 h 33 min
